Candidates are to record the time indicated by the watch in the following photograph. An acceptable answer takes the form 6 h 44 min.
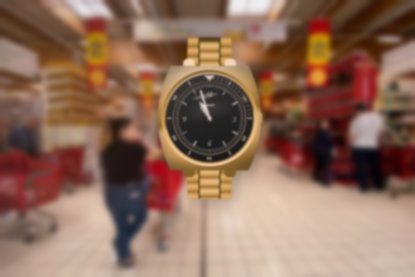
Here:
10 h 57 min
